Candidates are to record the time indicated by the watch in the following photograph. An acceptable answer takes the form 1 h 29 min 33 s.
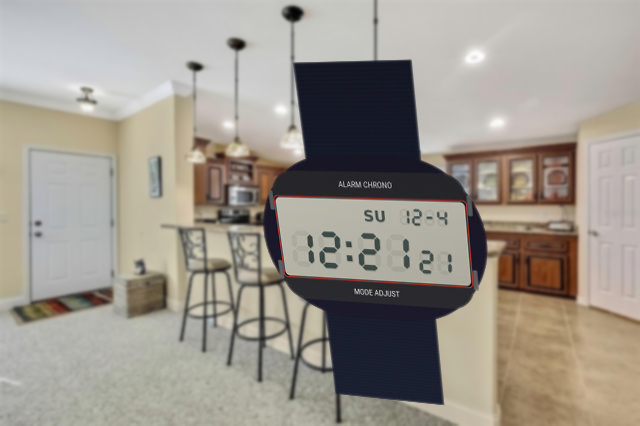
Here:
12 h 21 min 21 s
